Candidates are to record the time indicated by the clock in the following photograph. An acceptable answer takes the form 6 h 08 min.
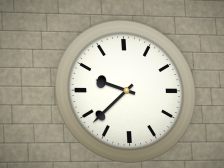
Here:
9 h 38 min
